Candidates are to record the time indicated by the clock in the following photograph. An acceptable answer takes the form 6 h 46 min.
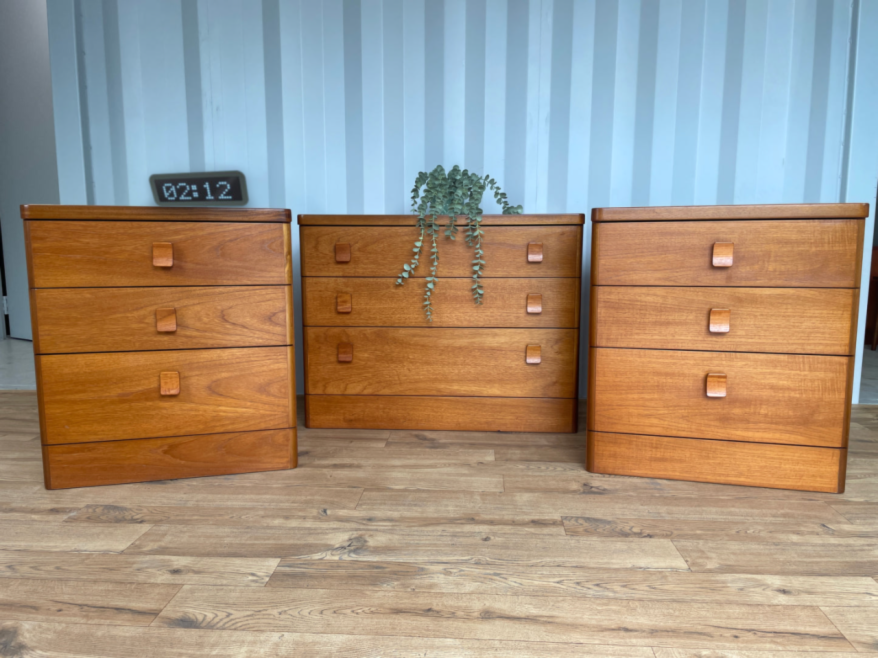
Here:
2 h 12 min
